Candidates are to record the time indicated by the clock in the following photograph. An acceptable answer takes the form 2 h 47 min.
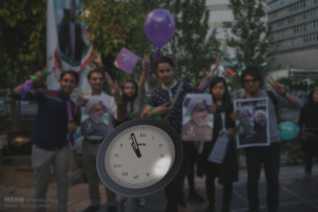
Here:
10 h 56 min
